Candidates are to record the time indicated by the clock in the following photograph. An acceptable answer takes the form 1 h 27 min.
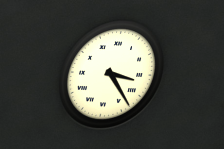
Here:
3 h 23 min
